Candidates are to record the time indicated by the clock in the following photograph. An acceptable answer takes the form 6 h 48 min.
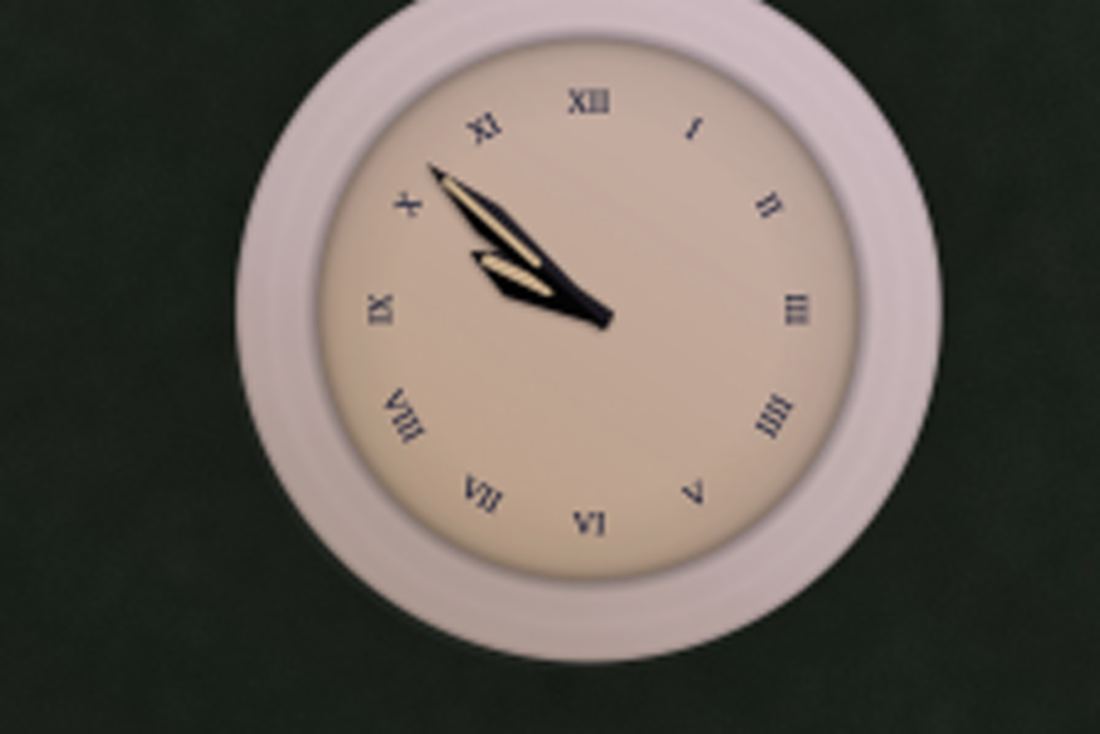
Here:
9 h 52 min
